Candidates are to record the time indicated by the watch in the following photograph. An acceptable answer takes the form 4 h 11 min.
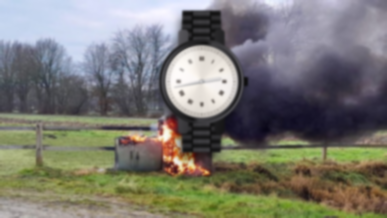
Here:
2 h 43 min
